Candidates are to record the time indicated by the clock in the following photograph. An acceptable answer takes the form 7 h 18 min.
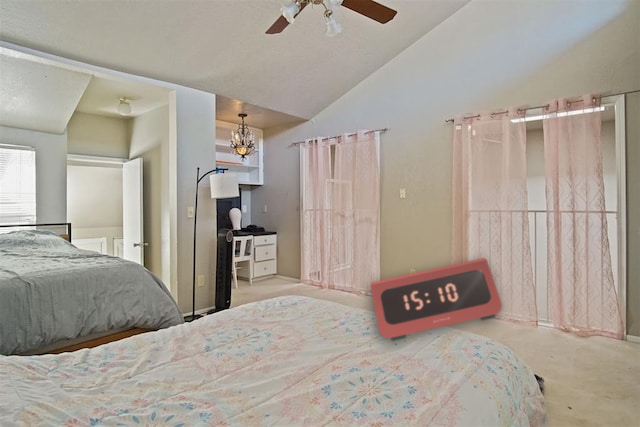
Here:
15 h 10 min
